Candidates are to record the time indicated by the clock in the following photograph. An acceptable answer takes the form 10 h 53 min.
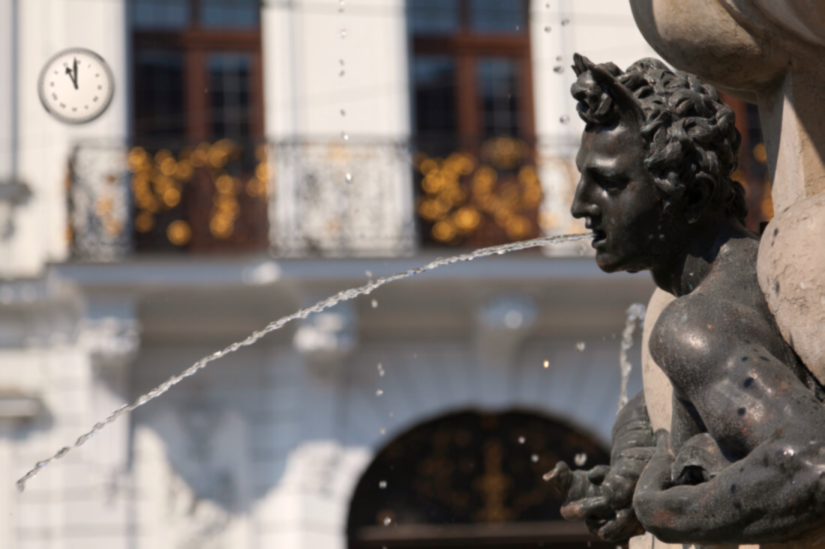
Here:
10 h 59 min
